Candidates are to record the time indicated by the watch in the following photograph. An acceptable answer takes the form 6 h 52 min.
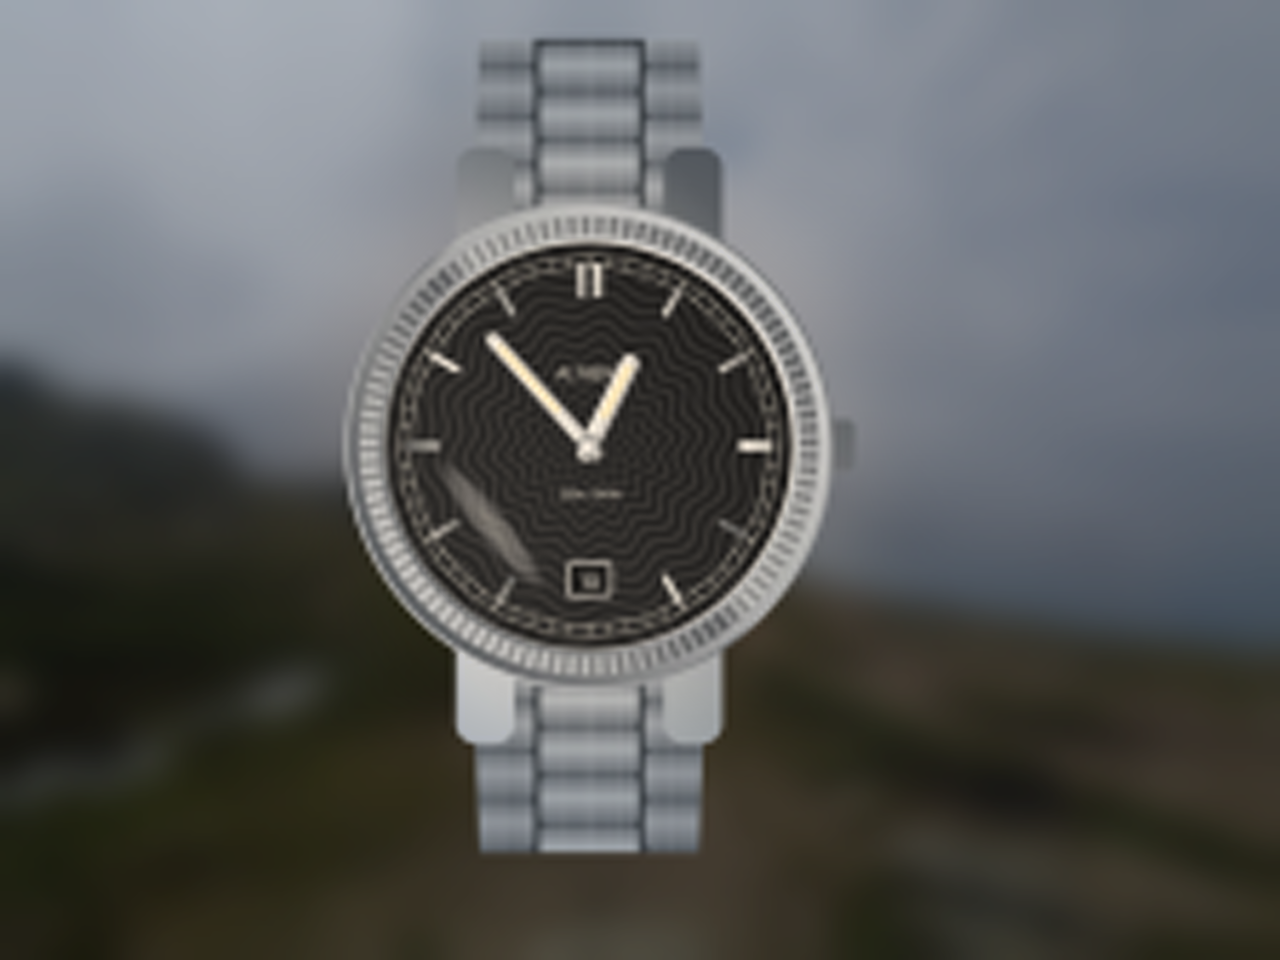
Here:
12 h 53 min
